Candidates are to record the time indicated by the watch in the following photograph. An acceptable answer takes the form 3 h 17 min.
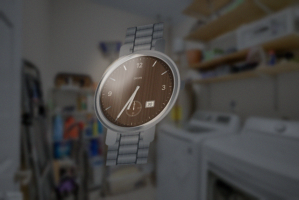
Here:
6 h 35 min
